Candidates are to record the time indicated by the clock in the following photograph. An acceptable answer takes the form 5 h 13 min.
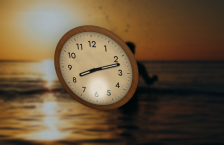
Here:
8 h 12 min
